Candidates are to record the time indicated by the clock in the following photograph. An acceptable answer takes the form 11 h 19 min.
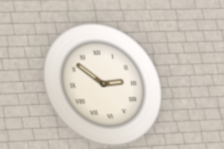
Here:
2 h 52 min
